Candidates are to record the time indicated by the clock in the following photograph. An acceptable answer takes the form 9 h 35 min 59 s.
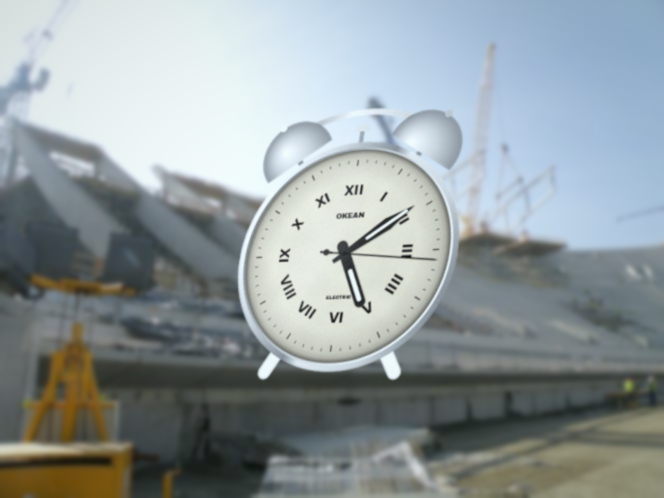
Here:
5 h 09 min 16 s
